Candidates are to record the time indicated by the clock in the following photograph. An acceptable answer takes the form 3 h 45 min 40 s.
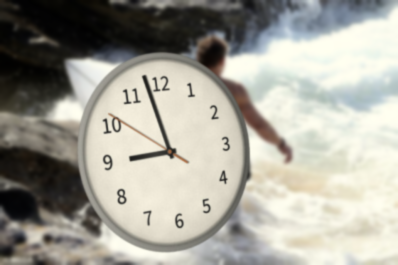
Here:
8 h 57 min 51 s
